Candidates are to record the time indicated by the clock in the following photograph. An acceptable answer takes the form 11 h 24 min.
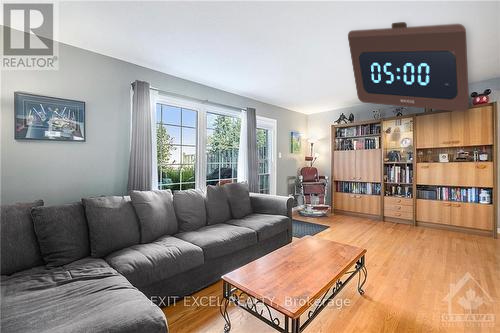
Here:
5 h 00 min
